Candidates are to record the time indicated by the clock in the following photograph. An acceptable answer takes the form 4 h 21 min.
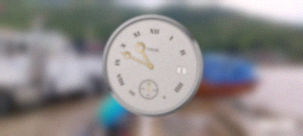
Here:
10 h 48 min
